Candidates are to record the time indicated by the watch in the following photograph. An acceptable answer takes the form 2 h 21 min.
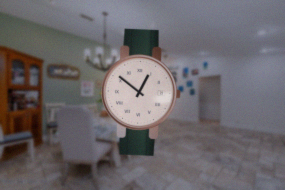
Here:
12 h 51 min
